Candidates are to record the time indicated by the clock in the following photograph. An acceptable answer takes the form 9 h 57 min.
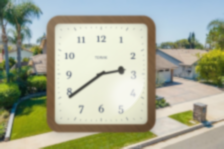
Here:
2 h 39 min
